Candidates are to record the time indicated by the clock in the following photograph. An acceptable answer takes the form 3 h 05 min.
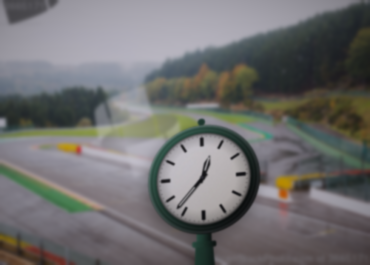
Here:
12 h 37 min
